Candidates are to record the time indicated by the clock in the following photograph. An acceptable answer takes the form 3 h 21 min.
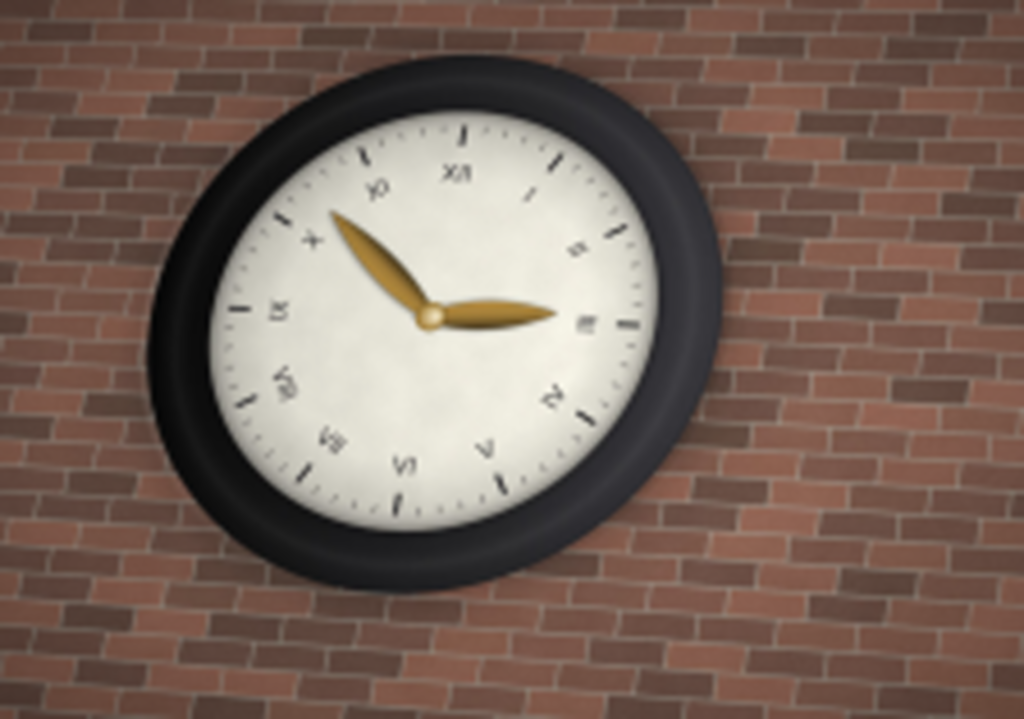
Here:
2 h 52 min
